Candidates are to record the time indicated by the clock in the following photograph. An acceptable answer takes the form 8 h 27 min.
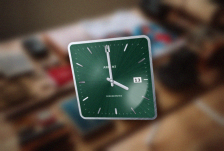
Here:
4 h 00 min
